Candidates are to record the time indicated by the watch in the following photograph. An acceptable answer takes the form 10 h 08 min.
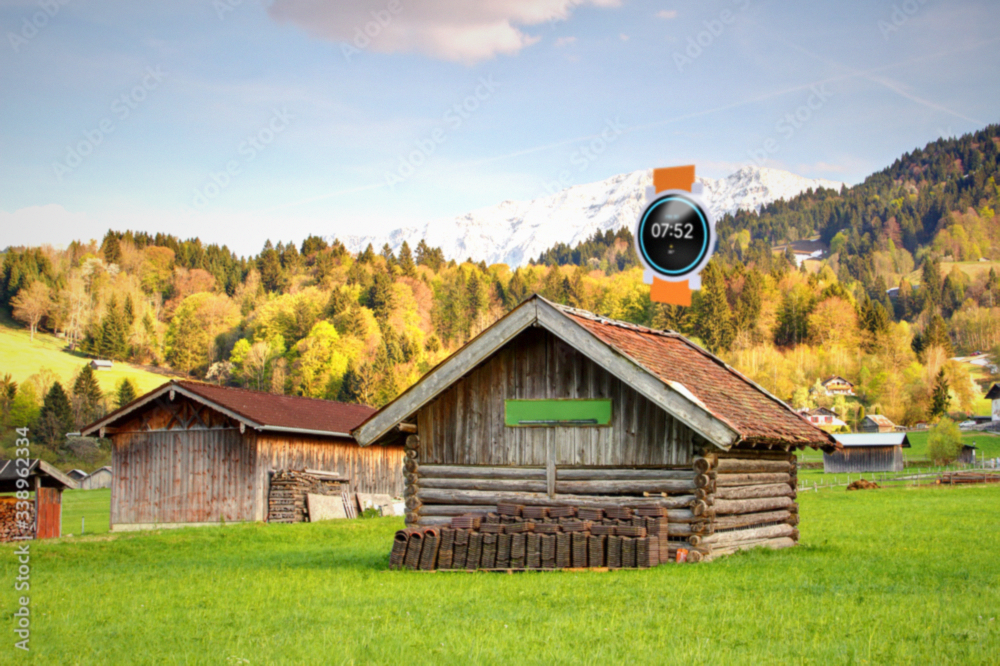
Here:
7 h 52 min
